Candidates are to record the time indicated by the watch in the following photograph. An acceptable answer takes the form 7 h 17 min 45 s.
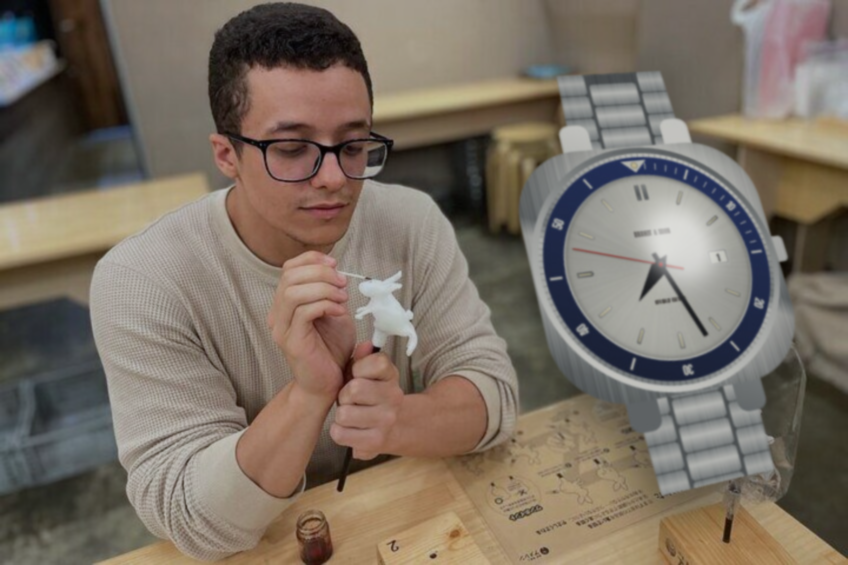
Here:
7 h 26 min 48 s
